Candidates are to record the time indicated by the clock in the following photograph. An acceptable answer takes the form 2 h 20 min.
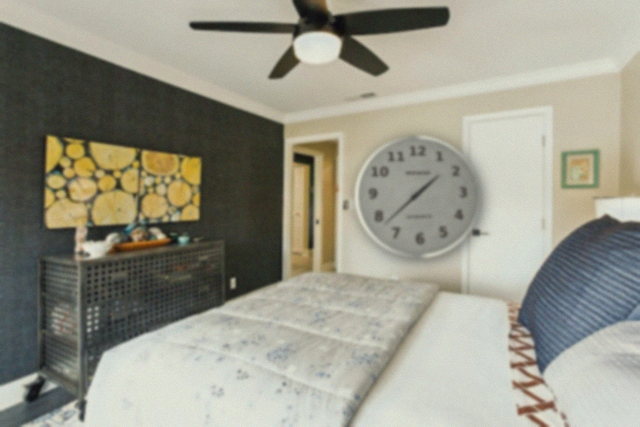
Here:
1 h 38 min
